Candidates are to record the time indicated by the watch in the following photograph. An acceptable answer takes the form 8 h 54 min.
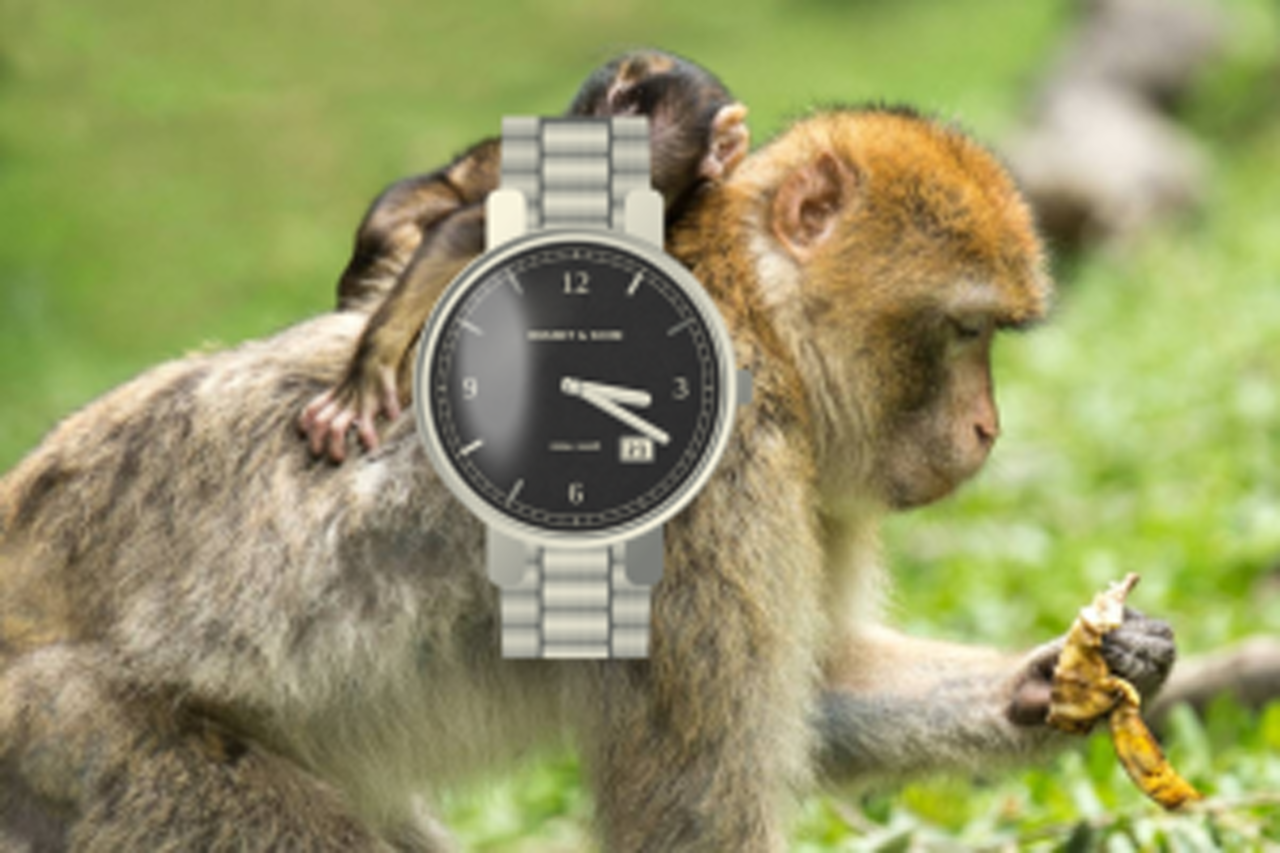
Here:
3 h 20 min
